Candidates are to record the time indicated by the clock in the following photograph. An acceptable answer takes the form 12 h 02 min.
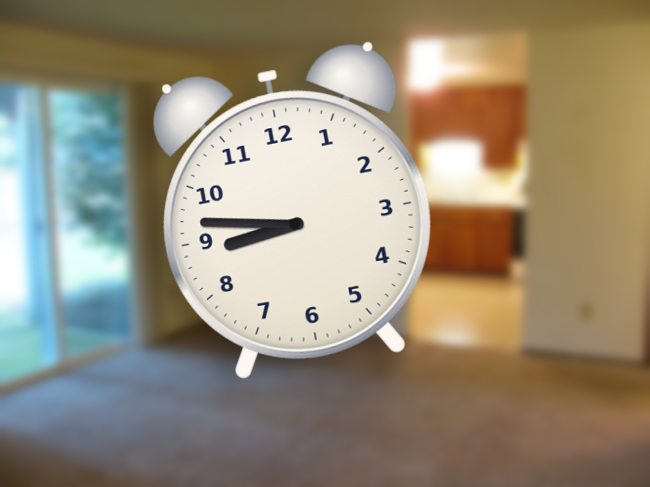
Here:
8 h 47 min
